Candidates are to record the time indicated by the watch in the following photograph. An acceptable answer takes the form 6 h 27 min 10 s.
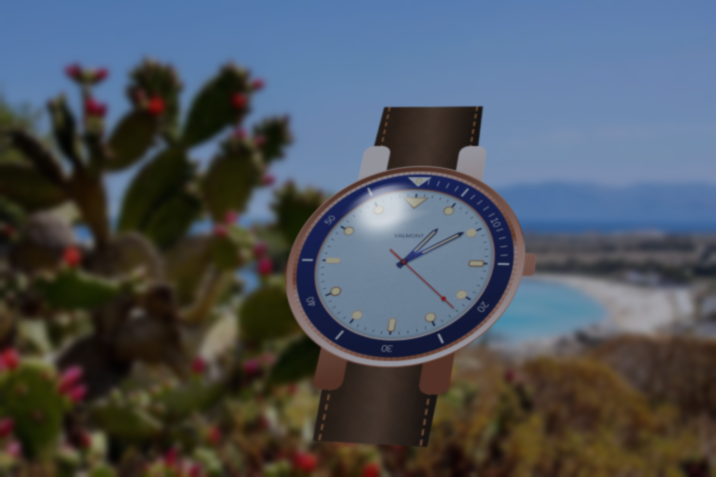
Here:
1 h 09 min 22 s
